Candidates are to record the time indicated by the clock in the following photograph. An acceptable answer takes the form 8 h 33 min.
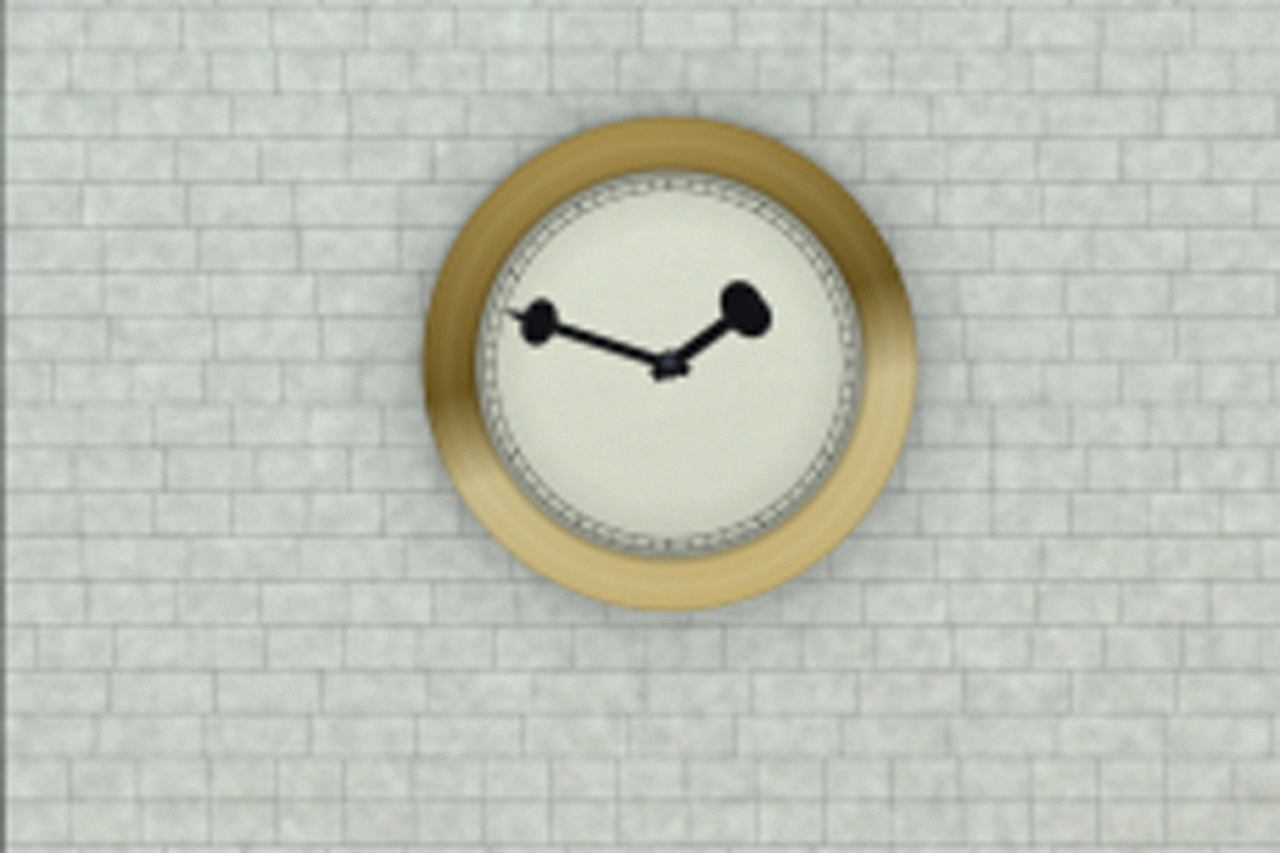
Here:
1 h 48 min
